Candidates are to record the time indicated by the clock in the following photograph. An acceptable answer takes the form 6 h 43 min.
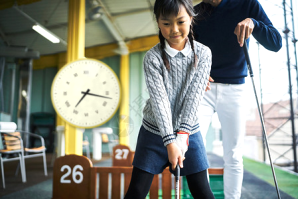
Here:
7 h 17 min
